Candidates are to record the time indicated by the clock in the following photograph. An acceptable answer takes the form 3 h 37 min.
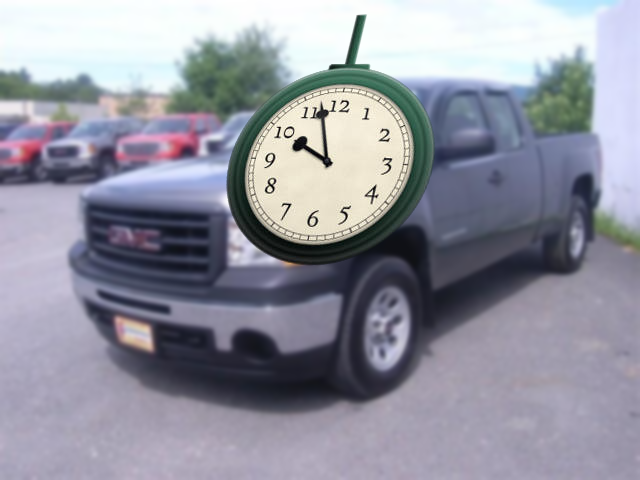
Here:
9 h 57 min
